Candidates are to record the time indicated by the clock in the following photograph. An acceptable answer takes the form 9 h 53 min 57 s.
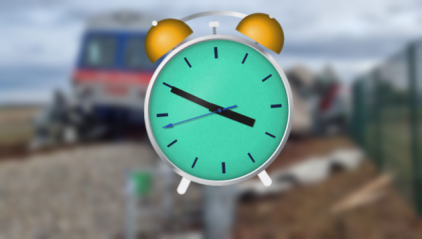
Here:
3 h 49 min 43 s
